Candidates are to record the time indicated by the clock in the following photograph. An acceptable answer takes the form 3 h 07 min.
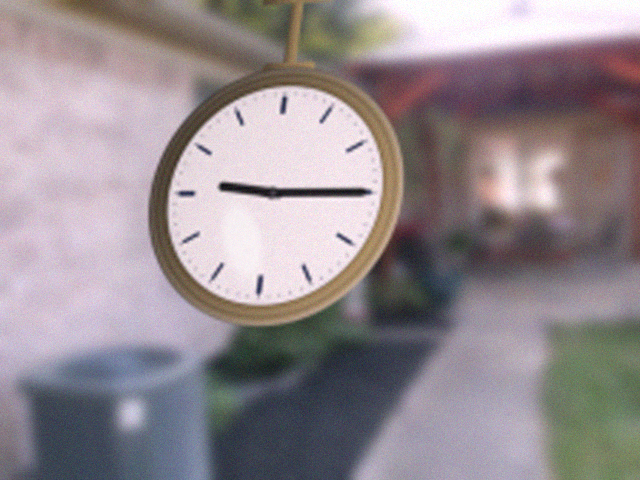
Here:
9 h 15 min
